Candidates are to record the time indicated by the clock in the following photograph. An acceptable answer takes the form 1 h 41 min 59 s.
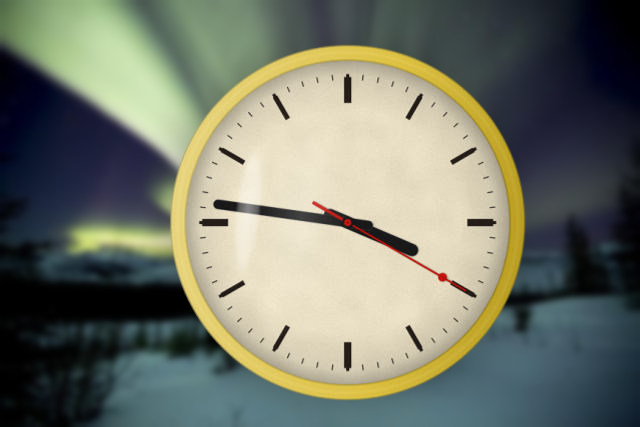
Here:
3 h 46 min 20 s
